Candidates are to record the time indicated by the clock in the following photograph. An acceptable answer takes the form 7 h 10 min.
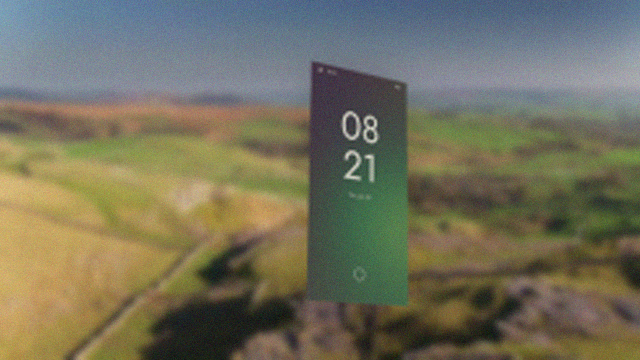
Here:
8 h 21 min
